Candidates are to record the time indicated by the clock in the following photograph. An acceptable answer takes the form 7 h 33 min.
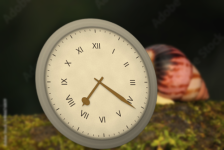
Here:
7 h 21 min
